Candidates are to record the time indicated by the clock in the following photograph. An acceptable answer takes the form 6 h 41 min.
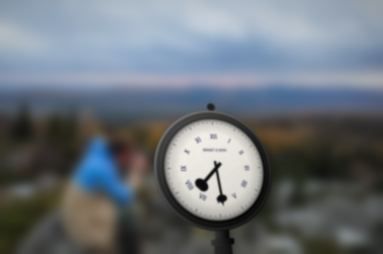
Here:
7 h 29 min
